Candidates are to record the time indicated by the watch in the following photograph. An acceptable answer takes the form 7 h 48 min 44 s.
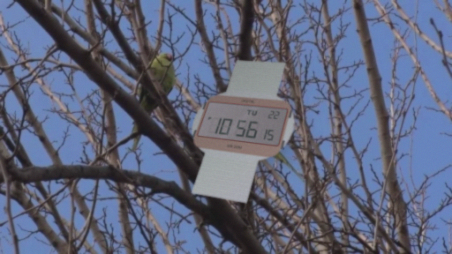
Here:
10 h 56 min 15 s
